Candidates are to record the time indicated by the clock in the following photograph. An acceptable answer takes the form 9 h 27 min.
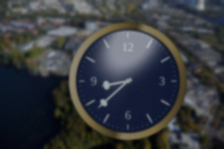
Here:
8 h 38 min
